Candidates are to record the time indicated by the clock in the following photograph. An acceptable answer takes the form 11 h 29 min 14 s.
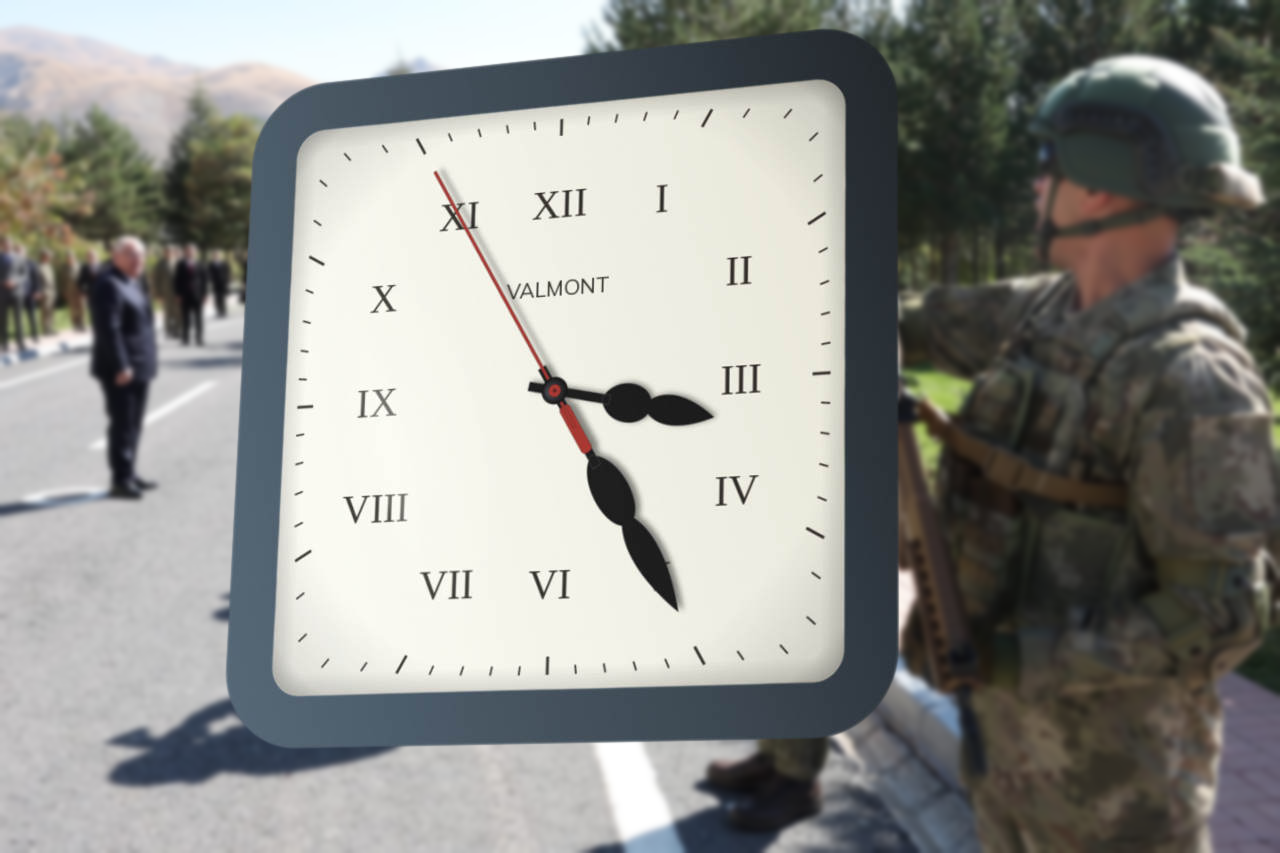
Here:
3 h 24 min 55 s
